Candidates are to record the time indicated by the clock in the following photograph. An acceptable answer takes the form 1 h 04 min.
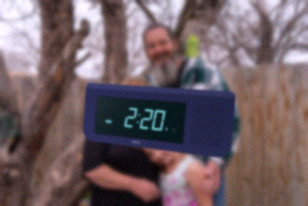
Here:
2 h 20 min
